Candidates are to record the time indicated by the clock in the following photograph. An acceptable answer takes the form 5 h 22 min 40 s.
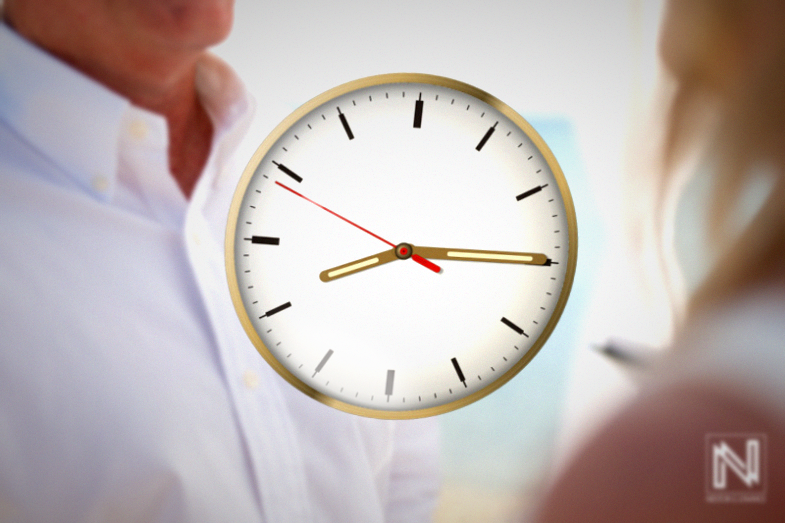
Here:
8 h 14 min 49 s
